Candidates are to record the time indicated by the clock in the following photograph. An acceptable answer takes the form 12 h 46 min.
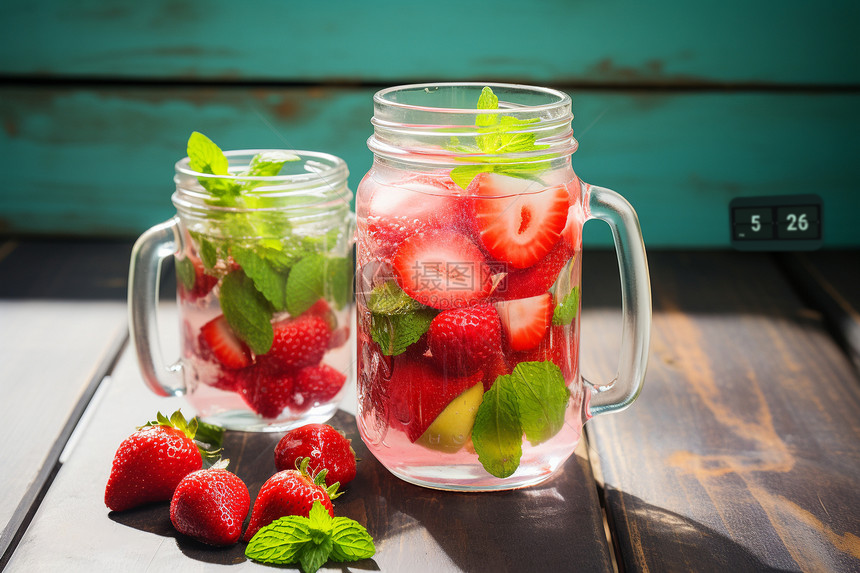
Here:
5 h 26 min
